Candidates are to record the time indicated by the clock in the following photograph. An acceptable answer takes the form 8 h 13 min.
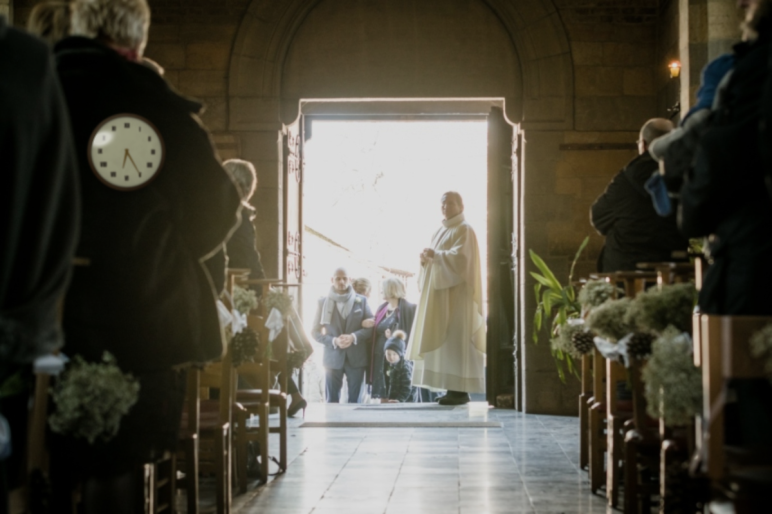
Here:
6 h 25 min
